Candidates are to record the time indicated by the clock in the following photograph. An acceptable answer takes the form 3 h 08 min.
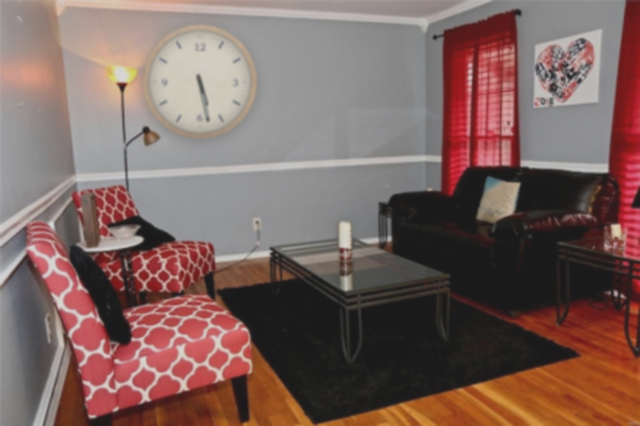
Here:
5 h 28 min
